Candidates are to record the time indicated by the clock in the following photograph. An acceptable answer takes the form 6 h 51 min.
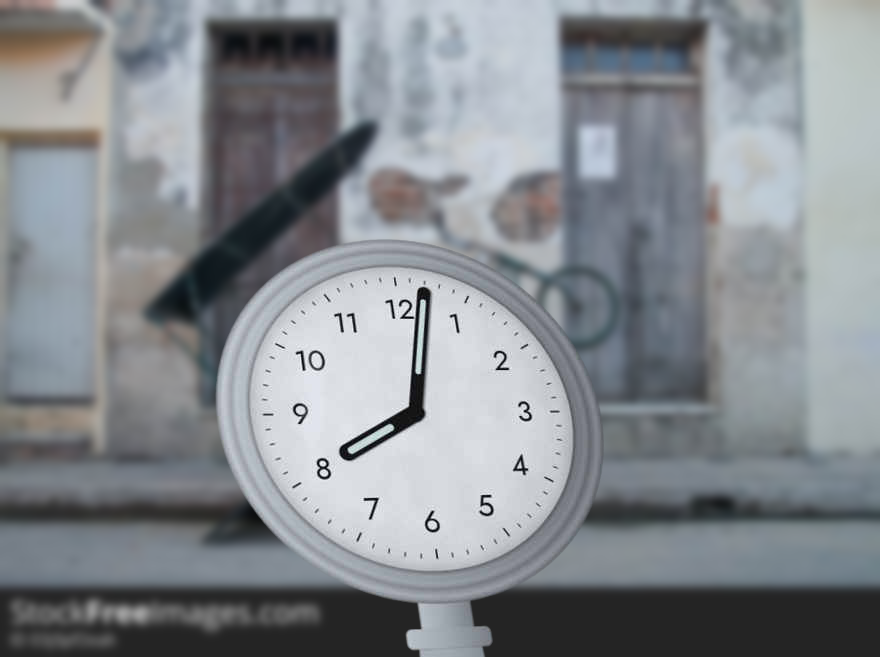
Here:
8 h 02 min
